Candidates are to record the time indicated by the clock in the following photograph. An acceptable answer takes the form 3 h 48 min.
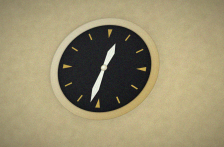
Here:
12 h 32 min
